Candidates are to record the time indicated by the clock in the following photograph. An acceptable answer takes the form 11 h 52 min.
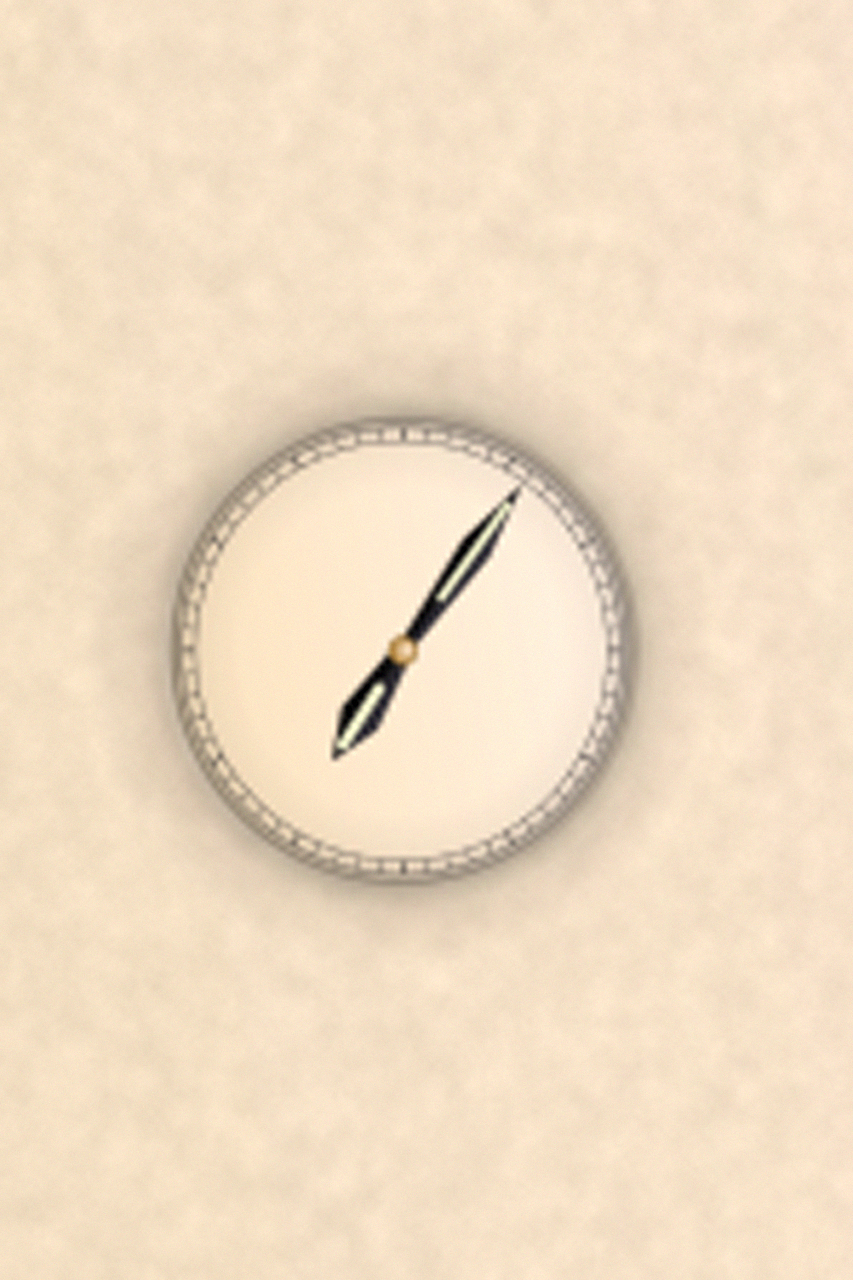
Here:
7 h 06 min
